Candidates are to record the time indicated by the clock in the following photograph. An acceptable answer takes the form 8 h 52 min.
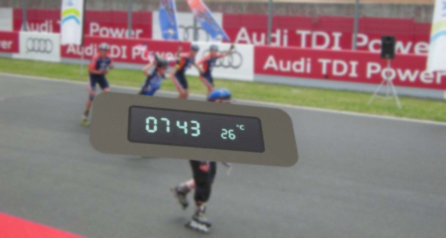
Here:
7 h 43 min
